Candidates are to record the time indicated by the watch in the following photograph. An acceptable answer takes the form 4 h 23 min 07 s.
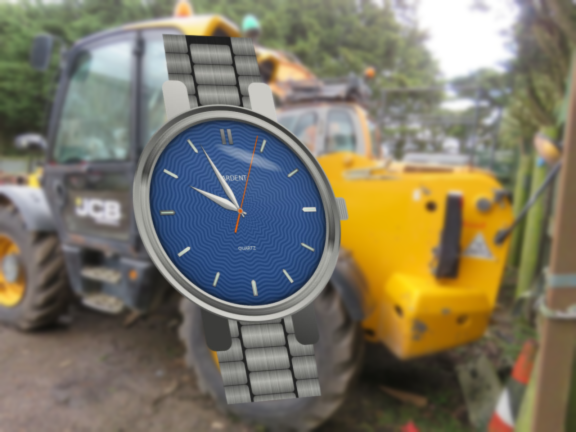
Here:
9 h 56 min 04 s
